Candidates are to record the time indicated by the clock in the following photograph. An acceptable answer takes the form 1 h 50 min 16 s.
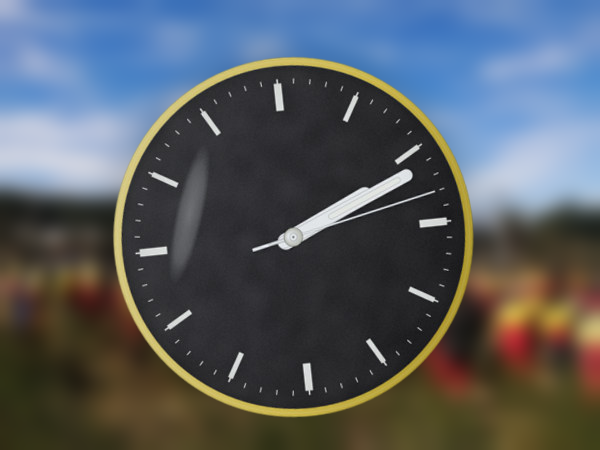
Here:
2 h 11 min 13 s
